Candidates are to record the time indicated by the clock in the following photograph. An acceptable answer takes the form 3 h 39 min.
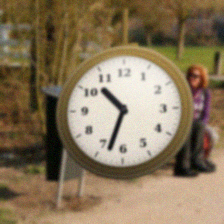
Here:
10 h 33 min
